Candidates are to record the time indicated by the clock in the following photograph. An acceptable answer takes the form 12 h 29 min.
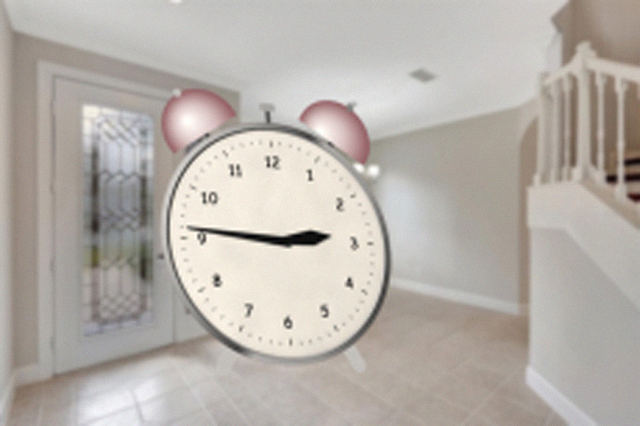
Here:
2 h 46 min
